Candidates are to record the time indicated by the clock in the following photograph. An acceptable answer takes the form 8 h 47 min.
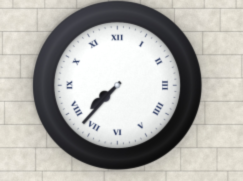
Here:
7 h 37 min
